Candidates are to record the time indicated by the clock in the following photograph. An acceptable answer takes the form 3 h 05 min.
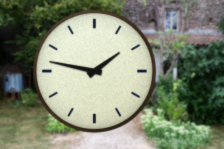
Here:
1 h 47 min
